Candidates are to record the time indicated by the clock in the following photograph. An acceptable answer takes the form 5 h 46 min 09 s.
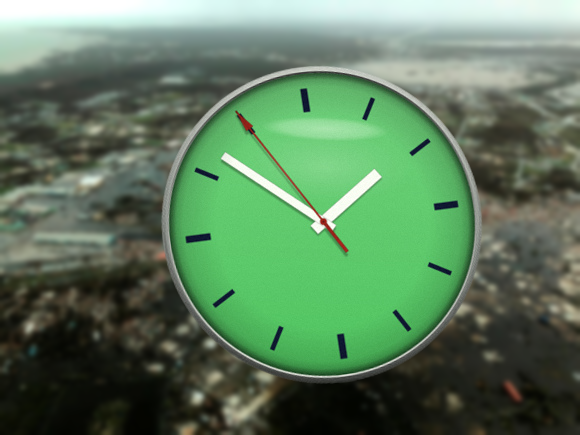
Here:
1 h 51 min 55 s
